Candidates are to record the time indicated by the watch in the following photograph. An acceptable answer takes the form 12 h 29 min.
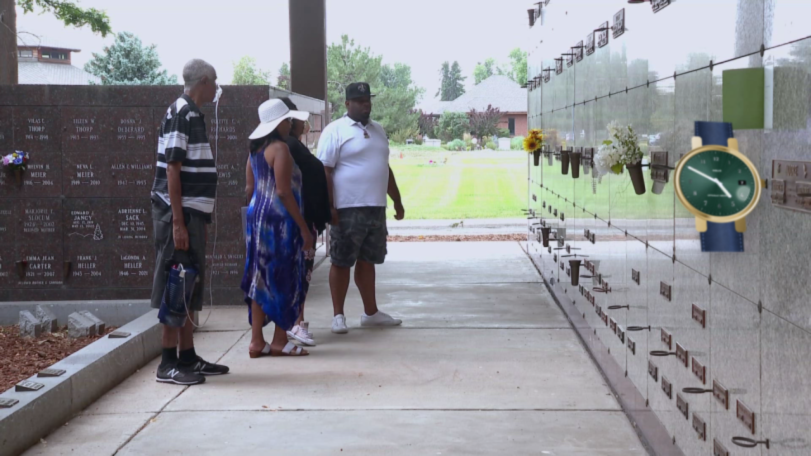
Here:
4 h 50 min
